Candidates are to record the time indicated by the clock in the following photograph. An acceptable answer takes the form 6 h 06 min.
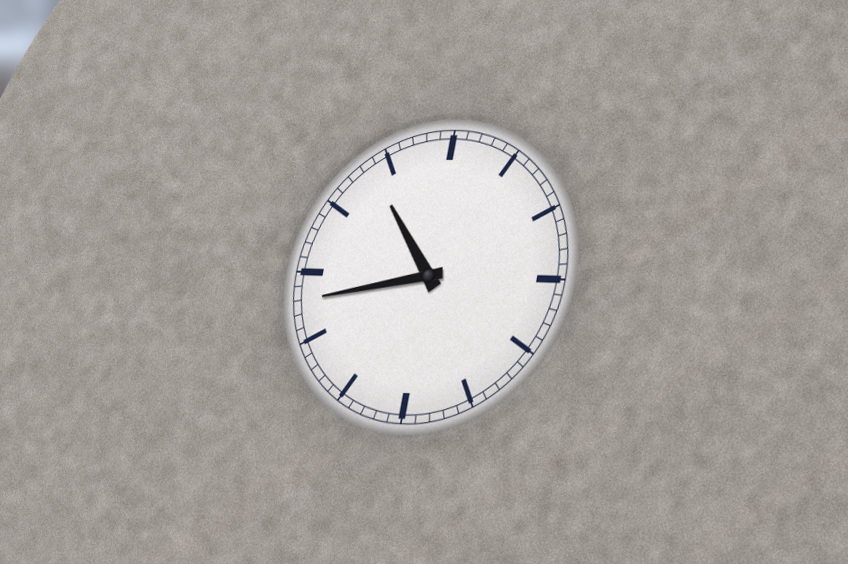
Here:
10 h 43 min
